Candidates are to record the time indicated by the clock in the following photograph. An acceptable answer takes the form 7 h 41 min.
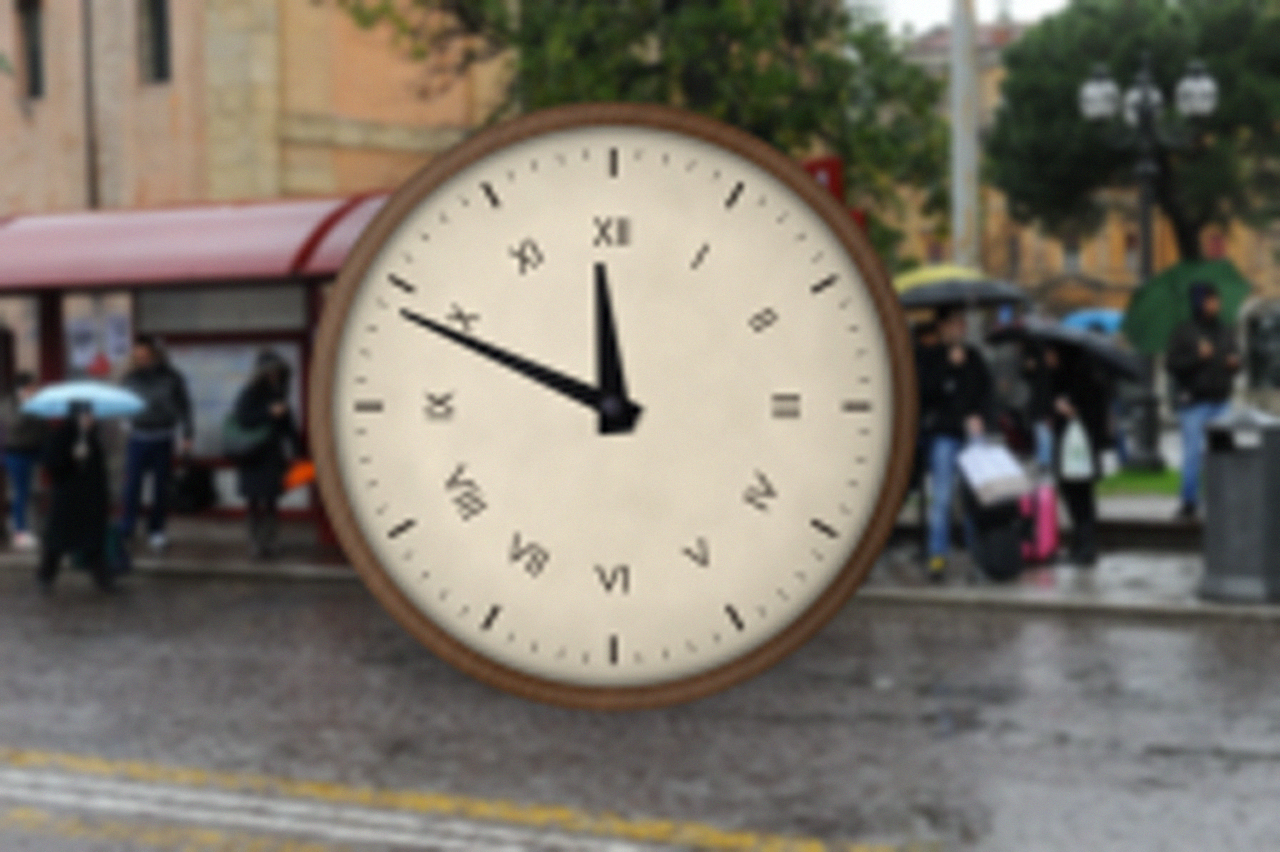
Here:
11 h 49 min
